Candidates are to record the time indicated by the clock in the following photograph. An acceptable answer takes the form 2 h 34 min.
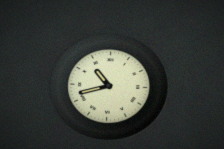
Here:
10 h 42 min
